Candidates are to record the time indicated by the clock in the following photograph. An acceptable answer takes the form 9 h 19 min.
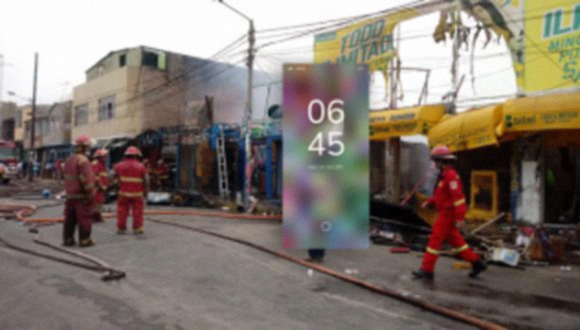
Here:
6 h 45 min
